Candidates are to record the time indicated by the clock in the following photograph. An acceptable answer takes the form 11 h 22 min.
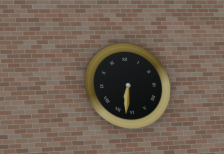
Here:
6 h 32 min
